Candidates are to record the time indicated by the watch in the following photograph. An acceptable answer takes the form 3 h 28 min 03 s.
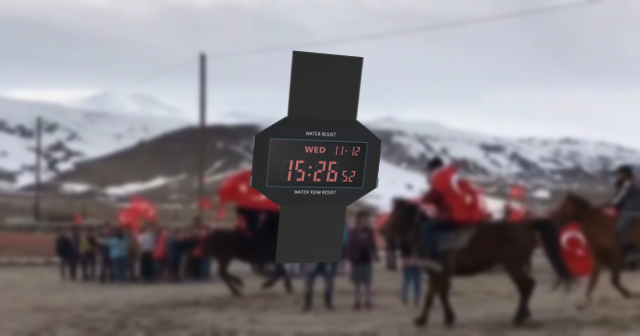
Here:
15 h 26 min 52 s
